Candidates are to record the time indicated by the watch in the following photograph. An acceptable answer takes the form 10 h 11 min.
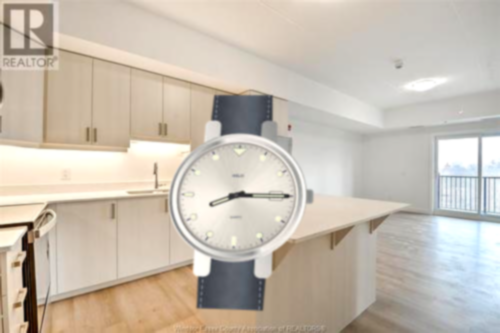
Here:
8 h 15 min
